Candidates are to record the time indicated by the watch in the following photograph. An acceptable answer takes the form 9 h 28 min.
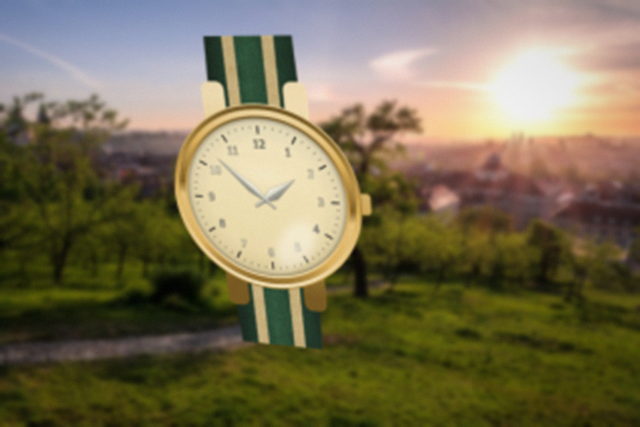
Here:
1 h 52 min
